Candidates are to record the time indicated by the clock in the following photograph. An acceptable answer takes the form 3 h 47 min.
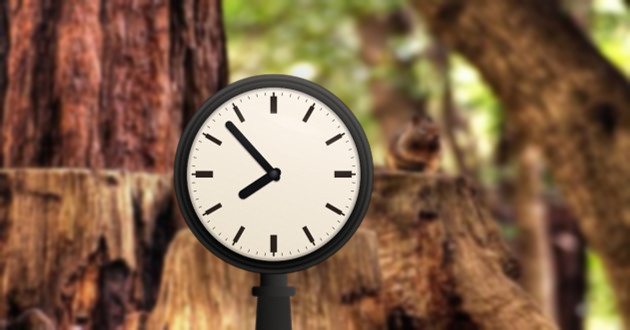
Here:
7 h 53 min
